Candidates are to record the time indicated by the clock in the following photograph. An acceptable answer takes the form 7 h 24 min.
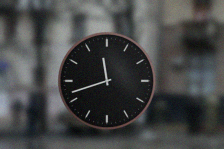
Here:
11 h 42 min
